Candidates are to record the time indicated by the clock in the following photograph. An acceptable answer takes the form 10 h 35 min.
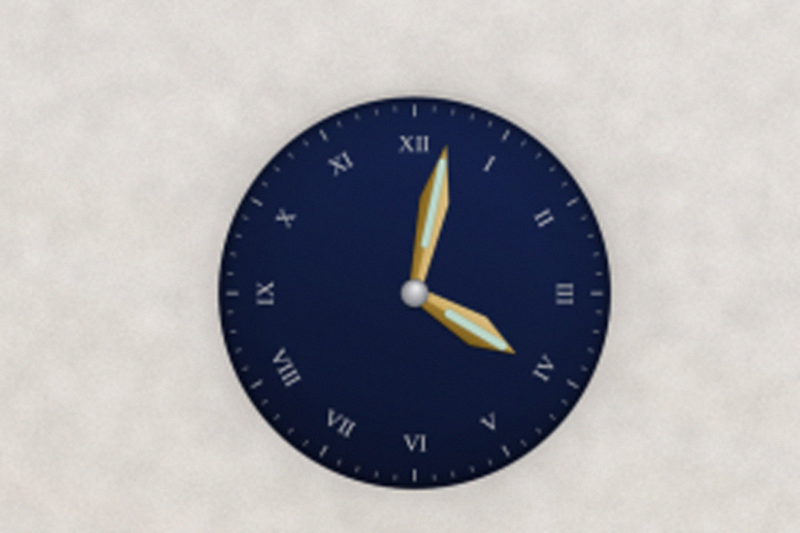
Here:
4 h 02 min
